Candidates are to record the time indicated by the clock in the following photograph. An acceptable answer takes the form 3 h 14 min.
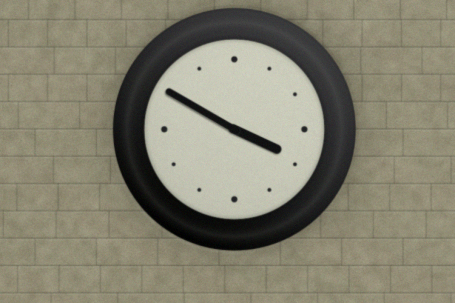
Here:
3 h 50 min
